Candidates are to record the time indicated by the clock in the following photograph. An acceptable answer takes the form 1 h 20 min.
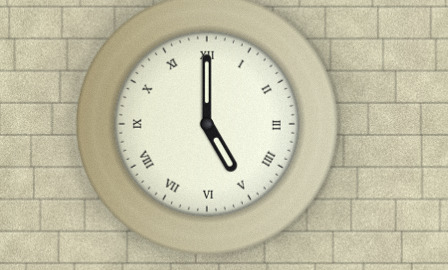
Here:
5 h 00 min
